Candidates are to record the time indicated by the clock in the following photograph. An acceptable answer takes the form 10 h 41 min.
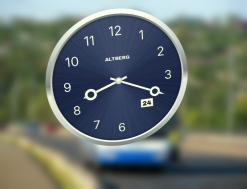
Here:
8 h 19 min
